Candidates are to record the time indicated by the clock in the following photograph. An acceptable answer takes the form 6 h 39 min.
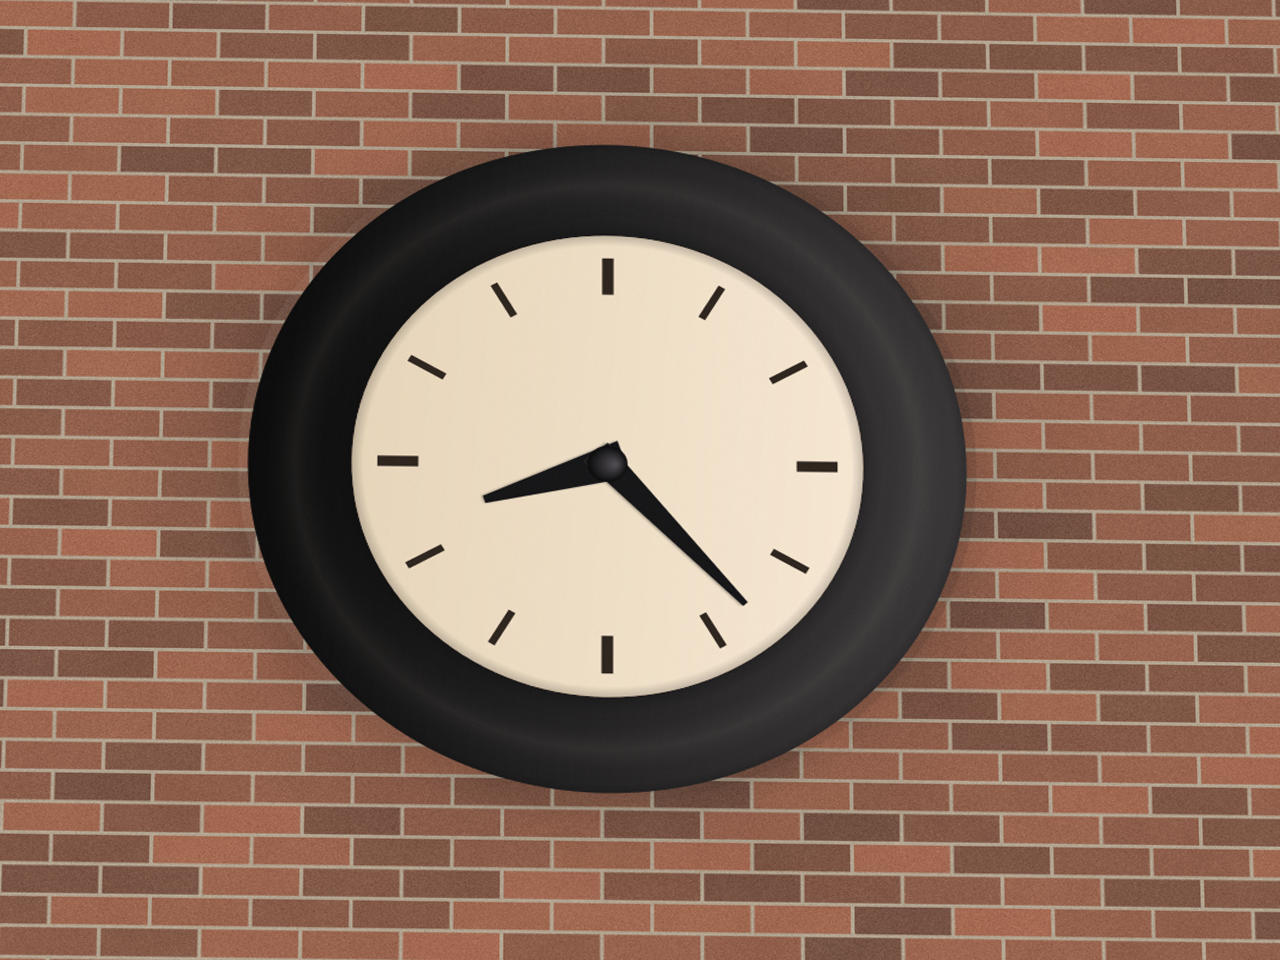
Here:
8 h 23 min
